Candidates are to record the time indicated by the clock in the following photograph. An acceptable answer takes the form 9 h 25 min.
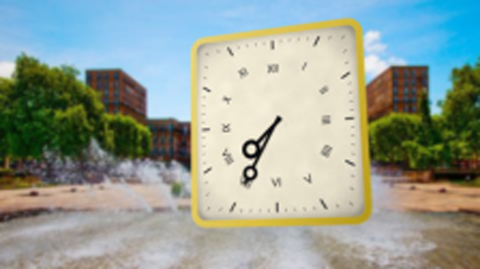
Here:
7 h 35 min
